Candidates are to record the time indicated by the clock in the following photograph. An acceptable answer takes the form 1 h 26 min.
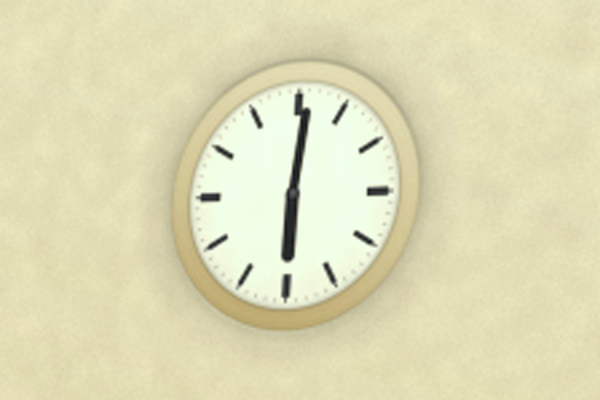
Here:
6 h 01 min
